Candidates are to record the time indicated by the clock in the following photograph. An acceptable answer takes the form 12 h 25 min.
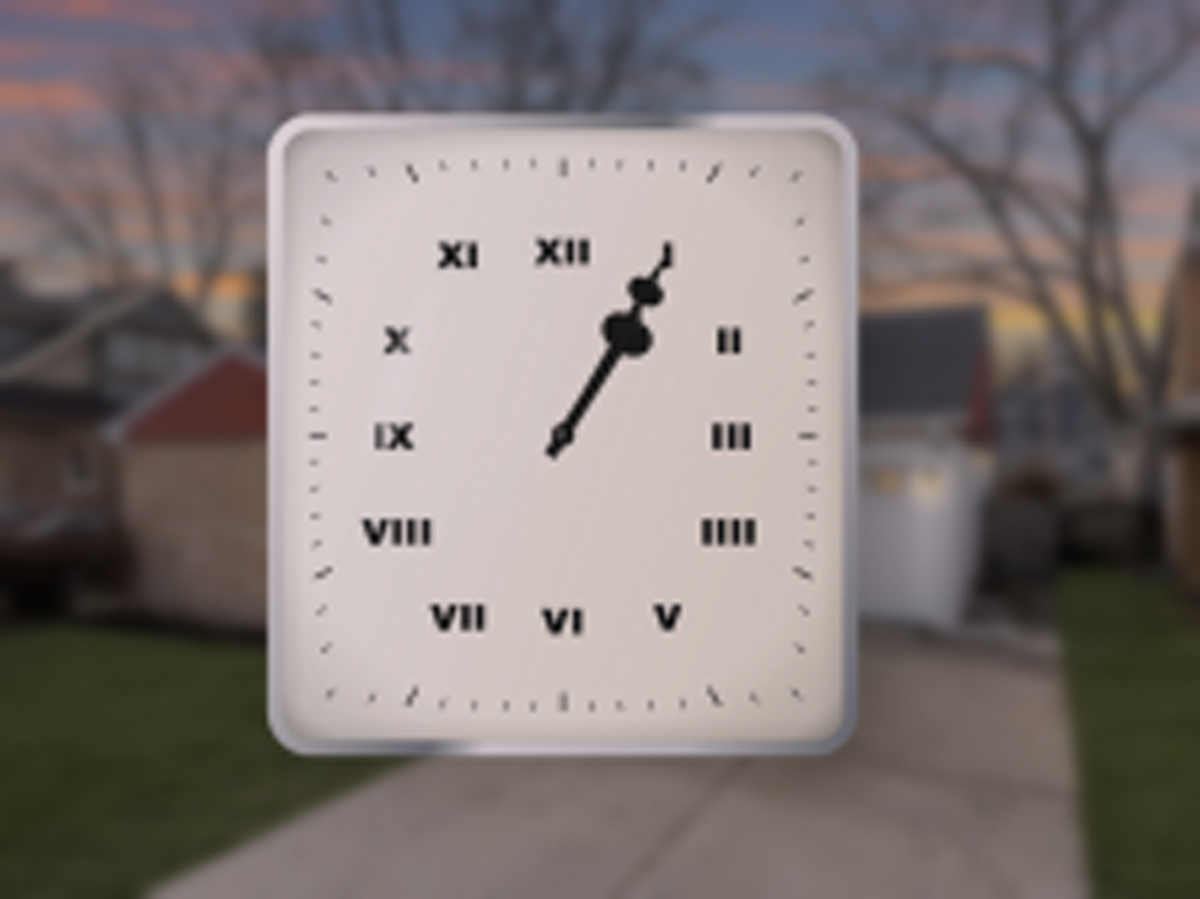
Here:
1 h 05 min
